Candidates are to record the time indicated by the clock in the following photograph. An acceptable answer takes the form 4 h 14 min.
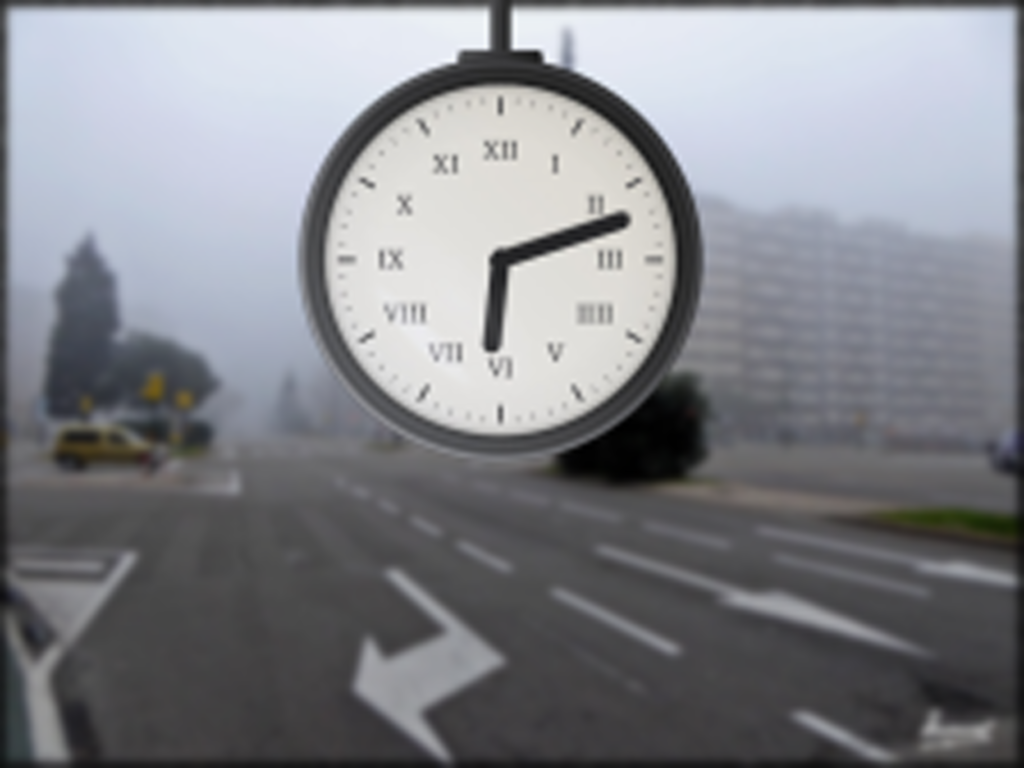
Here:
6 h 12 min
